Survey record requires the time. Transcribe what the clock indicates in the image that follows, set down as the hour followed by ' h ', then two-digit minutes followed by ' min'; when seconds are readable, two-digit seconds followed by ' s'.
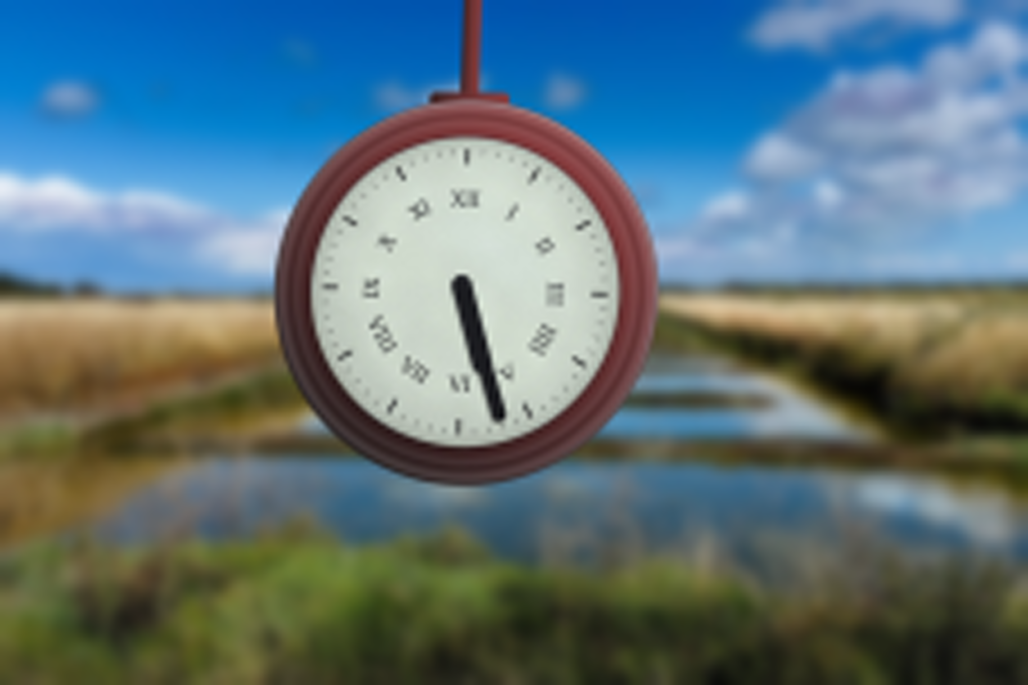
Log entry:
5 h 27 min
